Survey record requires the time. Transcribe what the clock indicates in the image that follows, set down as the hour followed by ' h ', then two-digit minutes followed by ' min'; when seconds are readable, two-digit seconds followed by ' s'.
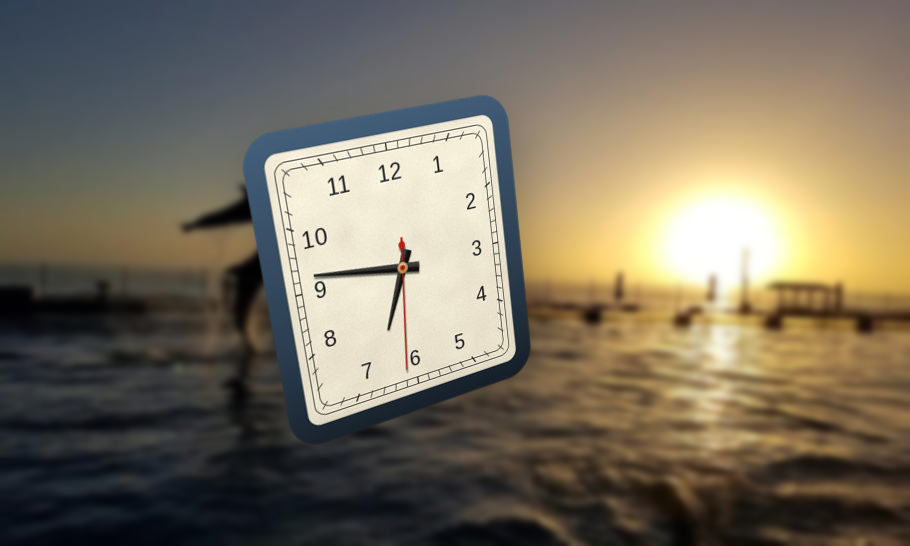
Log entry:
6 h 46 min 31 s
